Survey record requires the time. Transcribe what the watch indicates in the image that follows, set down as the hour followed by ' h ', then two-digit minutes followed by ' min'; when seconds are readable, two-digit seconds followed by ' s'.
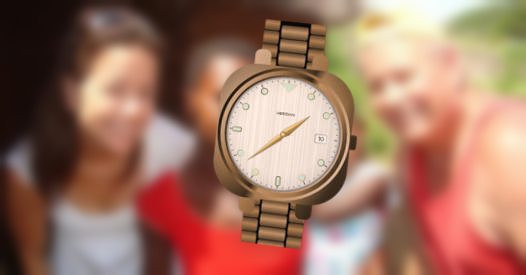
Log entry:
1 h 38 min
